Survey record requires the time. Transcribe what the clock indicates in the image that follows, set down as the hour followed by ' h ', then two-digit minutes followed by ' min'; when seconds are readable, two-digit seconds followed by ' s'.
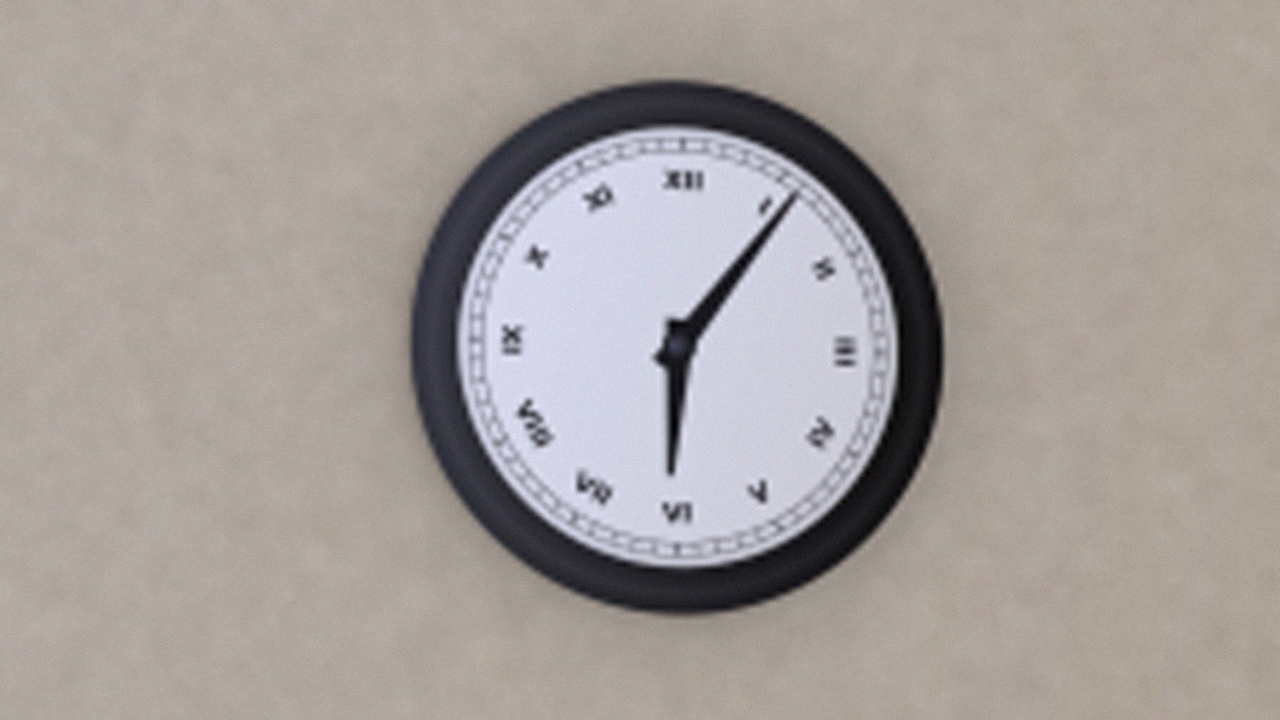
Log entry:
6 h 06 min
